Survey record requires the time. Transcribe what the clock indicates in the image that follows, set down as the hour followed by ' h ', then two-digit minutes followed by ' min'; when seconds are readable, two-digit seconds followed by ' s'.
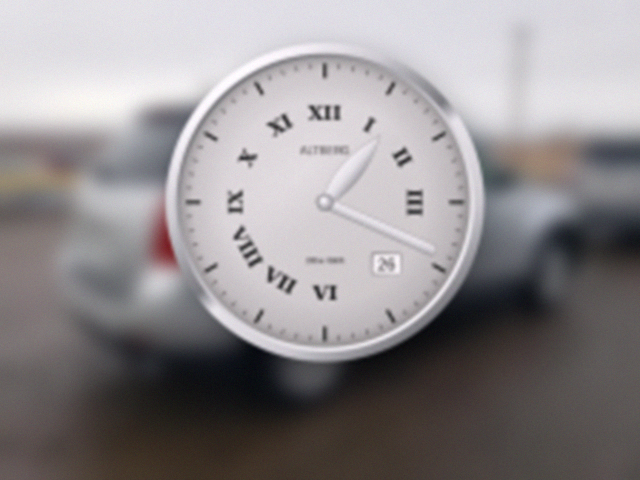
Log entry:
1 h 19 min
